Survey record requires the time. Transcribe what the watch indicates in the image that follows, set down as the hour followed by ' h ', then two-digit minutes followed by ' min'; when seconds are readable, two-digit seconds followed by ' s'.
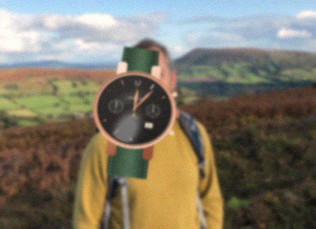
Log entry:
12 h 06 min
